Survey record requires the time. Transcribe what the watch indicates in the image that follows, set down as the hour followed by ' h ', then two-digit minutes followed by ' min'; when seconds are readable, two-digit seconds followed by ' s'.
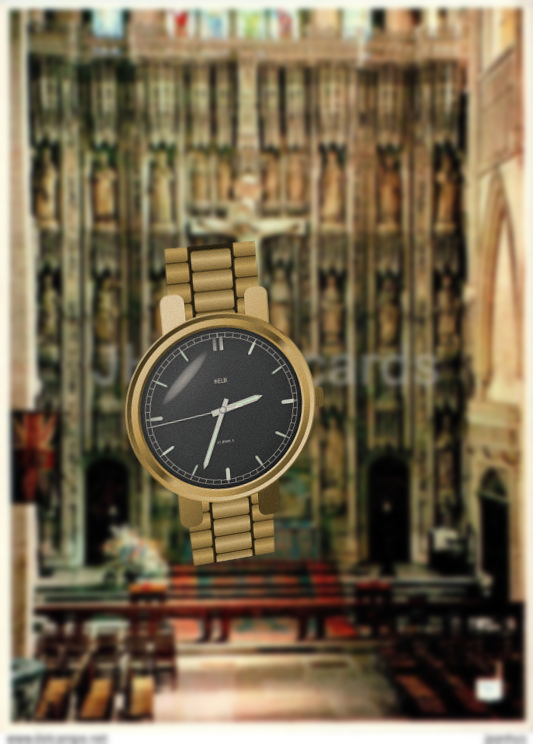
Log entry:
2 h 33 min 44 s
